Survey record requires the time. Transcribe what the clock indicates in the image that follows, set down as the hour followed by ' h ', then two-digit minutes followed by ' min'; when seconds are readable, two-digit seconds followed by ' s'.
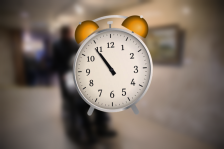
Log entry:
10 h 54 min
